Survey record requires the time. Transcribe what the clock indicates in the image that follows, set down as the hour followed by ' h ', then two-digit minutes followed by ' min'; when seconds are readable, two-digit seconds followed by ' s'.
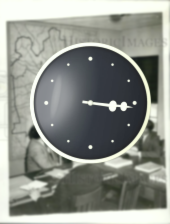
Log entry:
3 h 16 min
